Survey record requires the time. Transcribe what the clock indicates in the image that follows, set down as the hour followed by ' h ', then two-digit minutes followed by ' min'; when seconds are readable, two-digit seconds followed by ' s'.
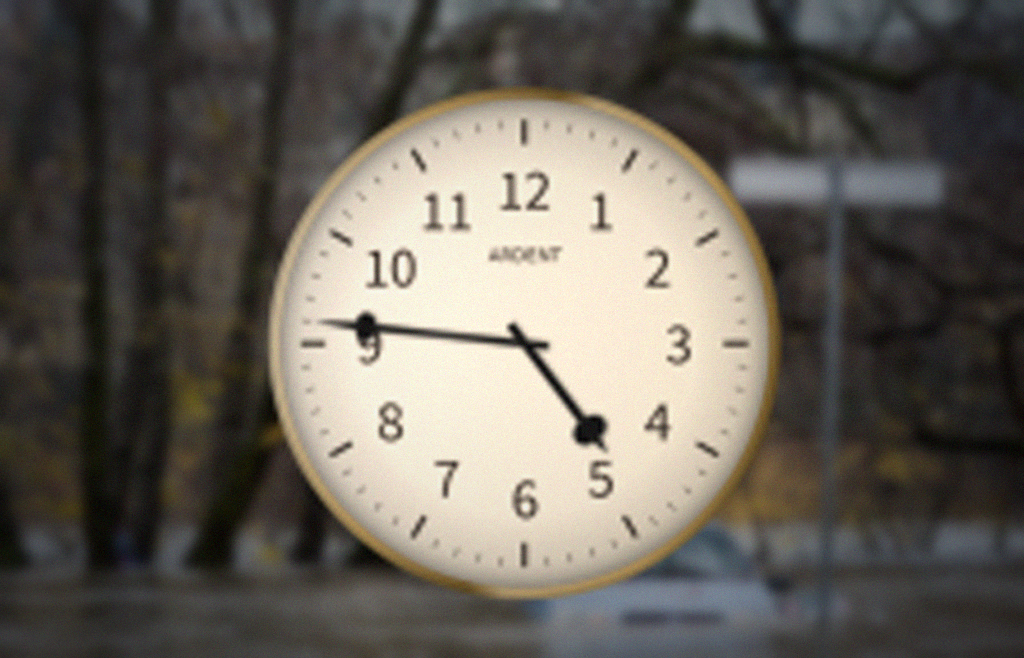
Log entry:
4 h 46 min
